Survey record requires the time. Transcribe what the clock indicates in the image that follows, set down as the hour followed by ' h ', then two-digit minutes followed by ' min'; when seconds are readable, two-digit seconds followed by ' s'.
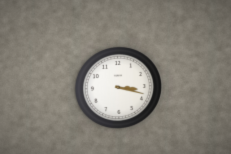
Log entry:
3 h 18 min
